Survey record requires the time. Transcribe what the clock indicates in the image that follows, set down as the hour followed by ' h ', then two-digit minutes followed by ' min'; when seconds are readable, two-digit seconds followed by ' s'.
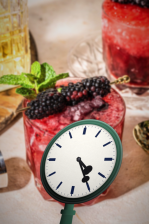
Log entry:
4 h 25 min
